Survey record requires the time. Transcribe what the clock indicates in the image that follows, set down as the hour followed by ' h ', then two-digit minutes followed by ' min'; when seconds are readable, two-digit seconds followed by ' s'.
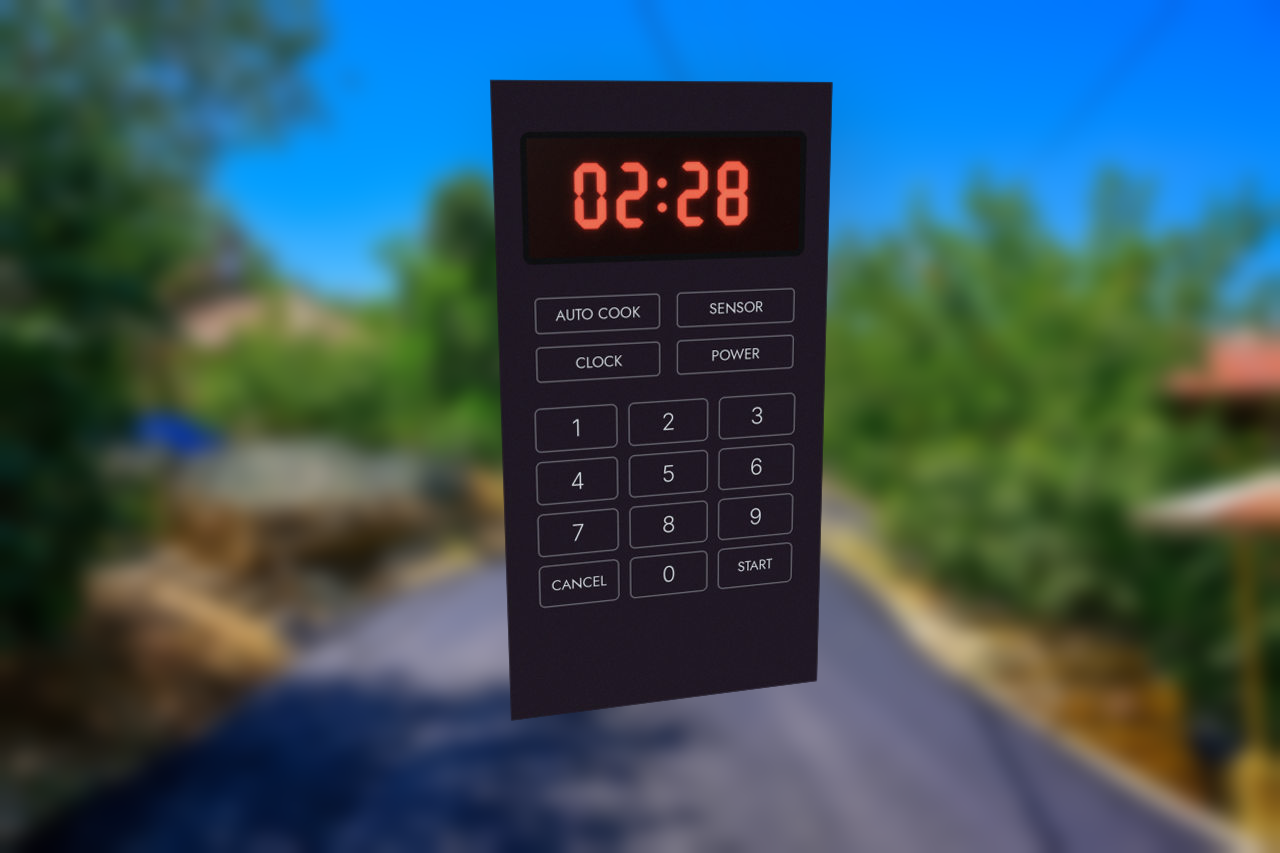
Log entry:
2 h 28 min
